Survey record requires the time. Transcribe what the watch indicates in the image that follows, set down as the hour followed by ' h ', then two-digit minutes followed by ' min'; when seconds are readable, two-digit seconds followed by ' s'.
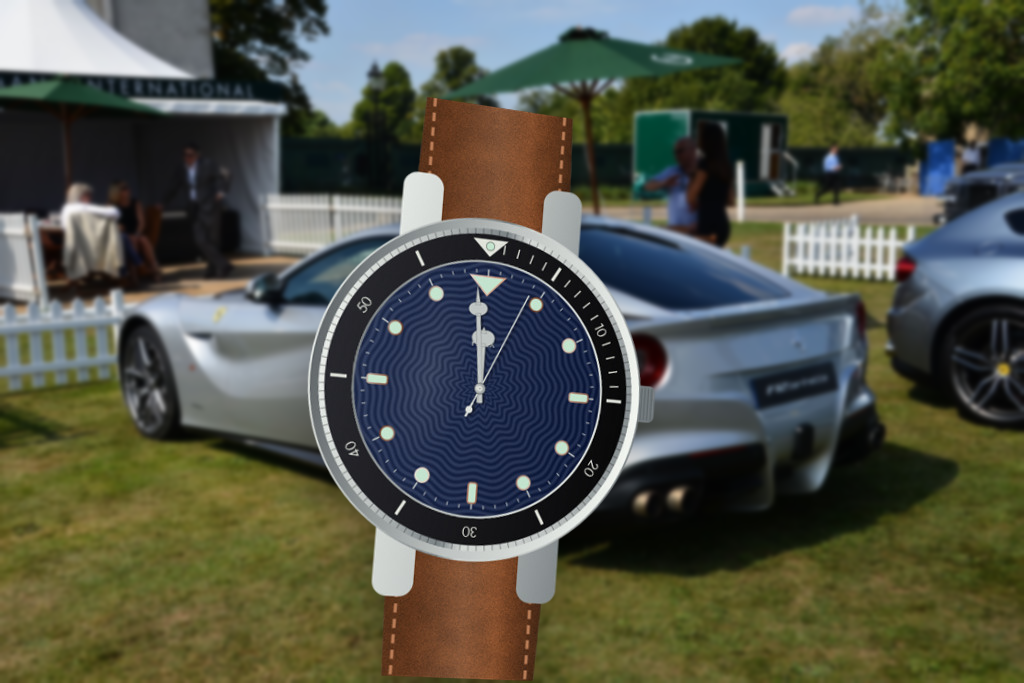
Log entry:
11 h 59 min 04 s
